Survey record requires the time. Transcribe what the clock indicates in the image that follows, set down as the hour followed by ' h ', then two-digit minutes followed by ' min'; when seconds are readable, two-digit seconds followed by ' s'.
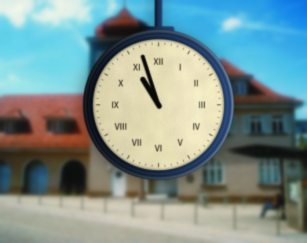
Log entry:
10 h 57 min
